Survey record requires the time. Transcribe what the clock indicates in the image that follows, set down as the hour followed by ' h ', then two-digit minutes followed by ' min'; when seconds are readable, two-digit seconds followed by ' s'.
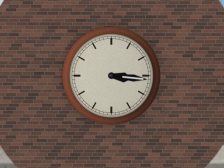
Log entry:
3 h 16 min
